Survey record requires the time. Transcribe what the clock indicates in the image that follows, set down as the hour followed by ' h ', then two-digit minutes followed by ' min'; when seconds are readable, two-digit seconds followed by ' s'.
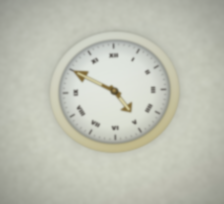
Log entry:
4 h 50 min
